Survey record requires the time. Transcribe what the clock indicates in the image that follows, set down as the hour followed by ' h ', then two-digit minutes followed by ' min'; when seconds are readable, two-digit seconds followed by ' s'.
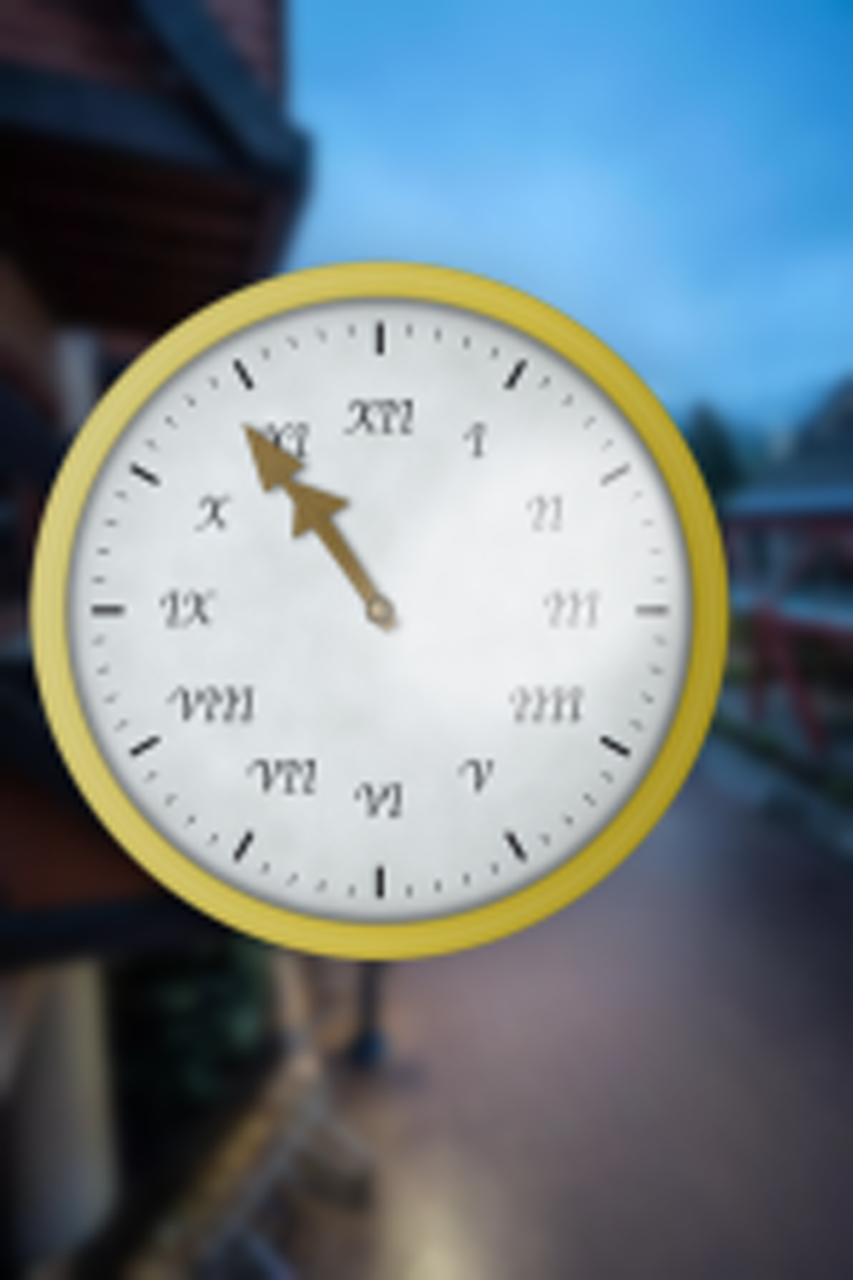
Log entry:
10 h 54 min
